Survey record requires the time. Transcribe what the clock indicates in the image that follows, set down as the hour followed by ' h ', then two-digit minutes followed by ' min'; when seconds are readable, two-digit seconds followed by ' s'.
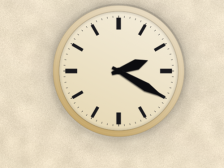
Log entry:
2 h 20 min
